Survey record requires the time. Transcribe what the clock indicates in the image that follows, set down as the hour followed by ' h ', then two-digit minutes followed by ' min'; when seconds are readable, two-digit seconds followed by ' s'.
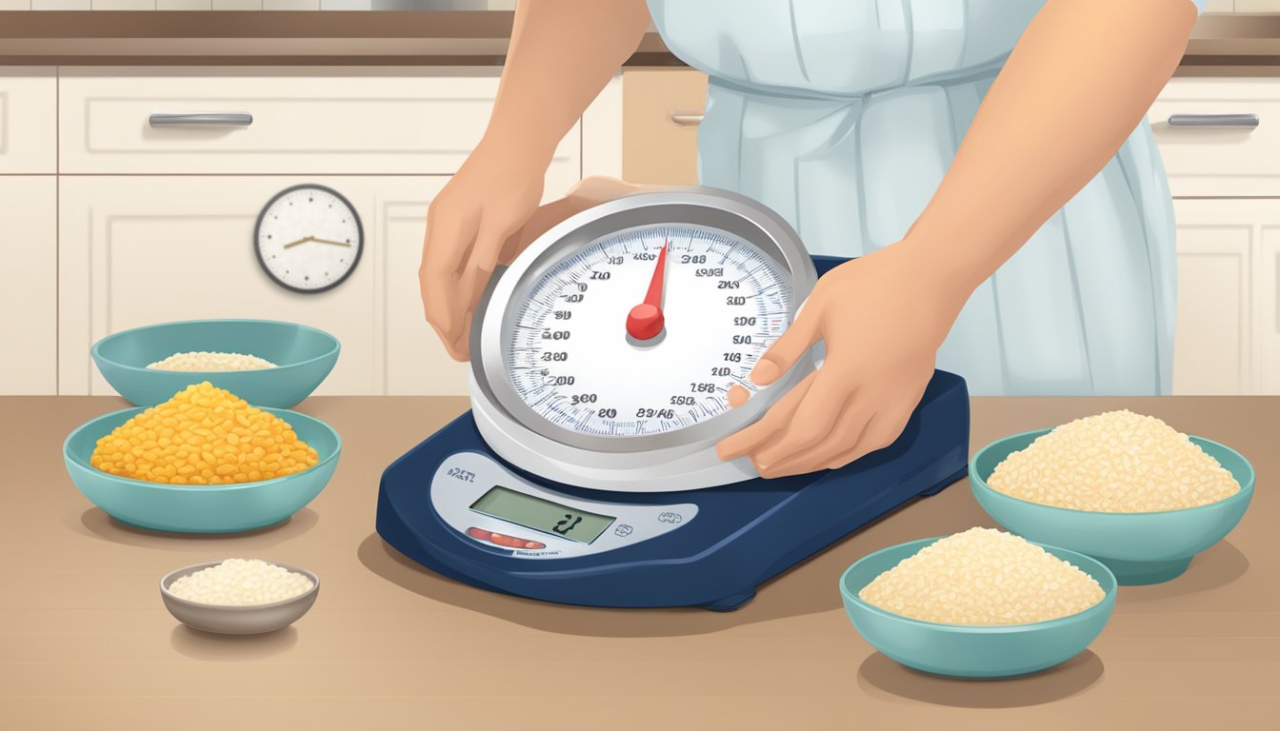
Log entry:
8 h 16 min
